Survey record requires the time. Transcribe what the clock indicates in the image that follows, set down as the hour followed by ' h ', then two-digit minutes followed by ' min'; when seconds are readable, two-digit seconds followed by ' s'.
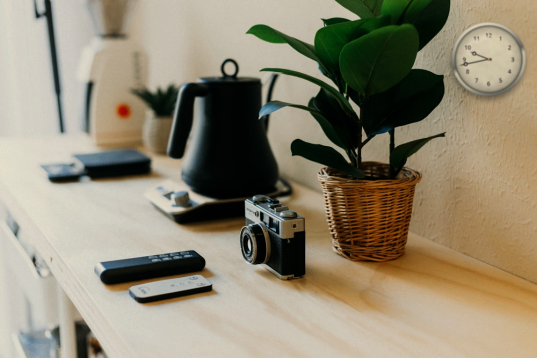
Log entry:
9 h 43 min
